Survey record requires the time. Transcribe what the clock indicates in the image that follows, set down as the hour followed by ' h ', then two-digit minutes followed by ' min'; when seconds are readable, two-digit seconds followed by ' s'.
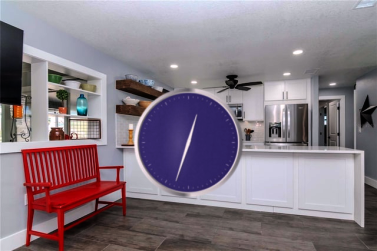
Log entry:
12 h 33 min
